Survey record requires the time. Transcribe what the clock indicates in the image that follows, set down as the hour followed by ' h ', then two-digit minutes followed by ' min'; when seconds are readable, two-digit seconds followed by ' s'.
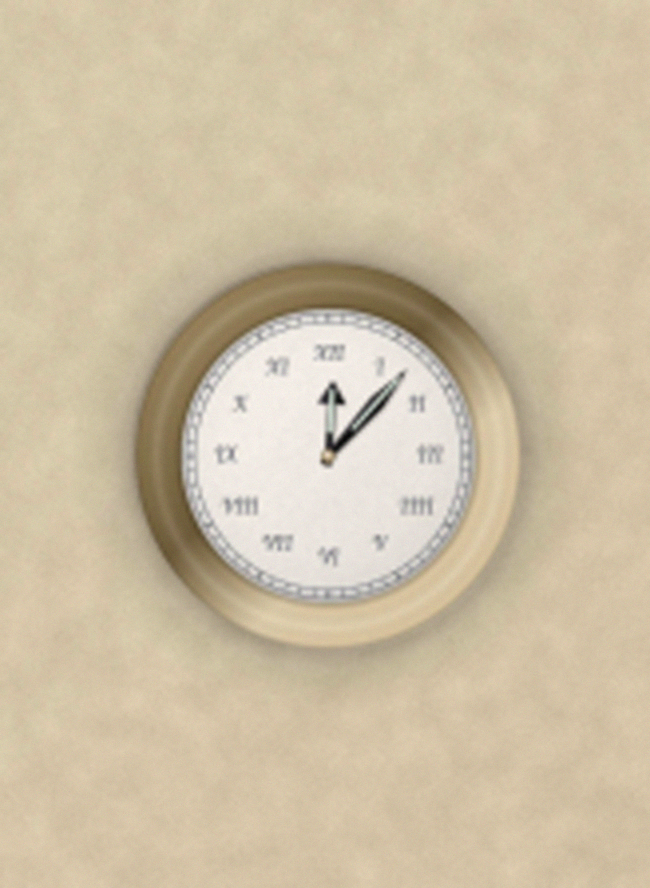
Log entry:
12 h 07 min
